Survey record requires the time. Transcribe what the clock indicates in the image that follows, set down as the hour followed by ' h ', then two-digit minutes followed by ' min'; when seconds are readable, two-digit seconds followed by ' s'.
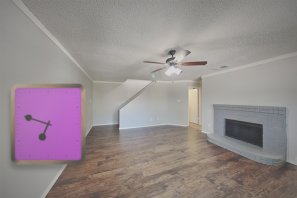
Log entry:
6 h 48 min
